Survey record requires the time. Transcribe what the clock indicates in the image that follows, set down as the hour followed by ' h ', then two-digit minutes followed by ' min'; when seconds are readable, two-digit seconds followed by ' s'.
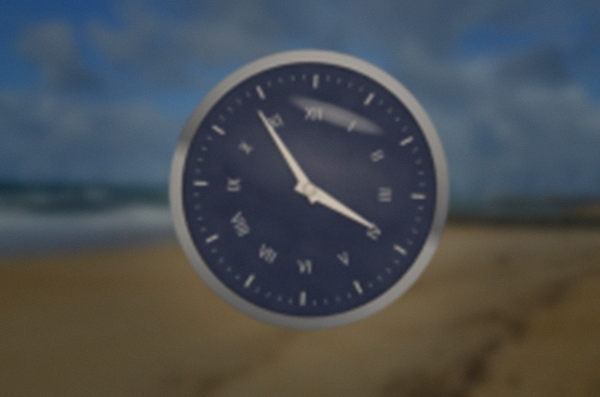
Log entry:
3 h 54 min
